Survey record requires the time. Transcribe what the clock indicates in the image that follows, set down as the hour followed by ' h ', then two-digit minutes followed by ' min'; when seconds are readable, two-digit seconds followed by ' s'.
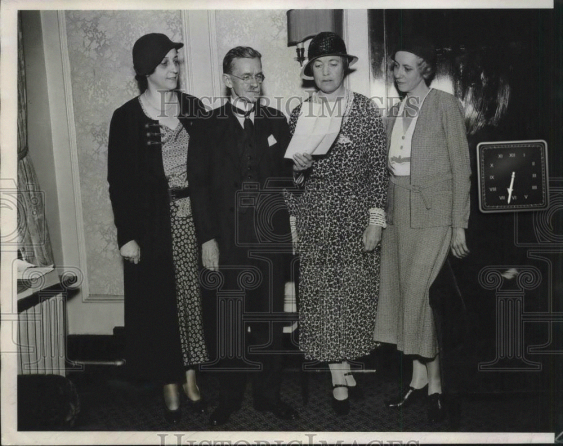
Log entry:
6 h 32 min
